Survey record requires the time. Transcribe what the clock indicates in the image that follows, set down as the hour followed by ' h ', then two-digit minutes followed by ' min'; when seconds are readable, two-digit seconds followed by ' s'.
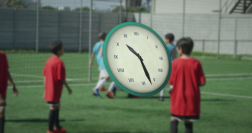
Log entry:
10 h 27 min
